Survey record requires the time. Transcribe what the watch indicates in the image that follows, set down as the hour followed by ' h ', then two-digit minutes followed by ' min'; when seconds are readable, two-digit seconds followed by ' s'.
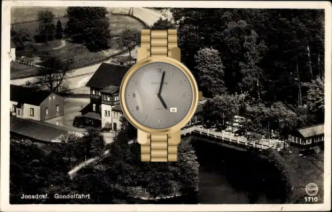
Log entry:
5 h 02 min
